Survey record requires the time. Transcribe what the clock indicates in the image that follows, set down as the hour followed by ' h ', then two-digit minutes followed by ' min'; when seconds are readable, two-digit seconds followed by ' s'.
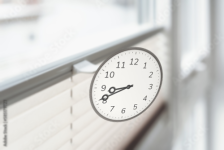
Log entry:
8 h 41 min
